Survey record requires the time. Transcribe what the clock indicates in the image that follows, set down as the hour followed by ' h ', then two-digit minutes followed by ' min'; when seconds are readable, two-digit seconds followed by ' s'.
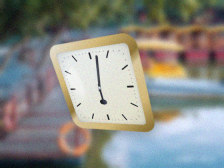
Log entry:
6 h 02 min
